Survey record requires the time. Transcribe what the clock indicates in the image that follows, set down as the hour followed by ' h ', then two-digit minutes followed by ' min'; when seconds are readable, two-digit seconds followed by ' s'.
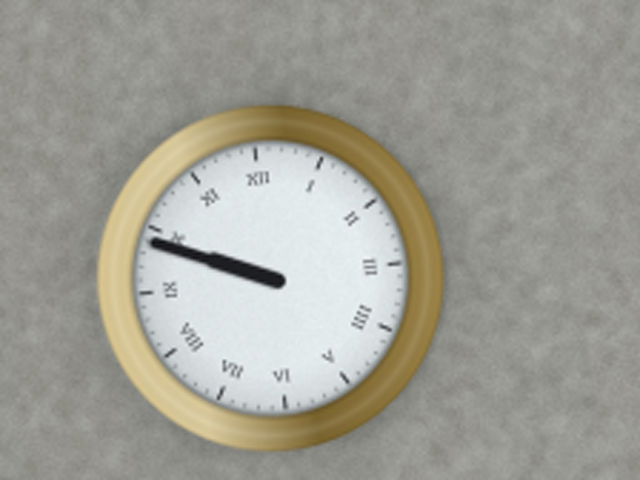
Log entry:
9 h 49 min
